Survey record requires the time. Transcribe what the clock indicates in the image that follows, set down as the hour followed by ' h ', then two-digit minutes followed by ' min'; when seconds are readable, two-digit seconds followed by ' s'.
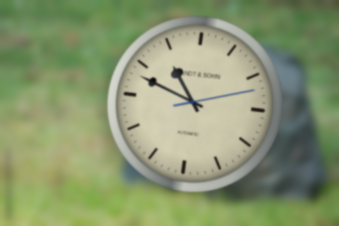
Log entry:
10 h 48 min 12 s
